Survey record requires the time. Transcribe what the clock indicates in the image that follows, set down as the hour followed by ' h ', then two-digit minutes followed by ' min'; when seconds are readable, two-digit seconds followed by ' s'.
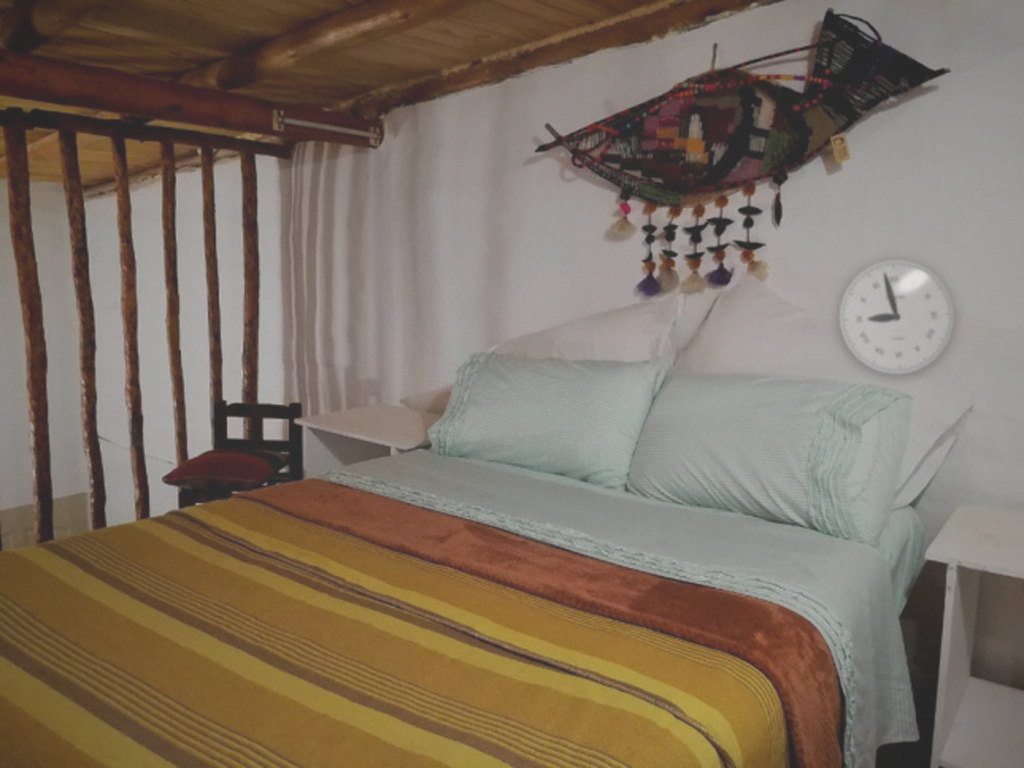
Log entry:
8 h 58 min
